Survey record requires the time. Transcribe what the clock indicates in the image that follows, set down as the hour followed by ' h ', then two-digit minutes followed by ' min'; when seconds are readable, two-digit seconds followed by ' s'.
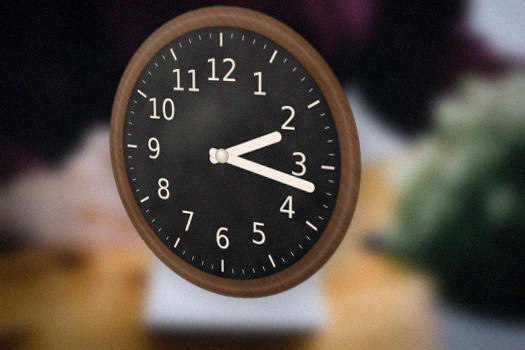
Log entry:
2 h 17 min
